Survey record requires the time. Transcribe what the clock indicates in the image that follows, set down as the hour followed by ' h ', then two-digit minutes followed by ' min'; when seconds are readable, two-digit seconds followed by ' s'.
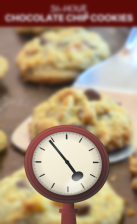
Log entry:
4 h 54 min
